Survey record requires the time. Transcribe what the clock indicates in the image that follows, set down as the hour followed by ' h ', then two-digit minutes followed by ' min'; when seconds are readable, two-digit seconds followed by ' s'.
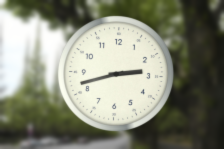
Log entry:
2 h 42 min
